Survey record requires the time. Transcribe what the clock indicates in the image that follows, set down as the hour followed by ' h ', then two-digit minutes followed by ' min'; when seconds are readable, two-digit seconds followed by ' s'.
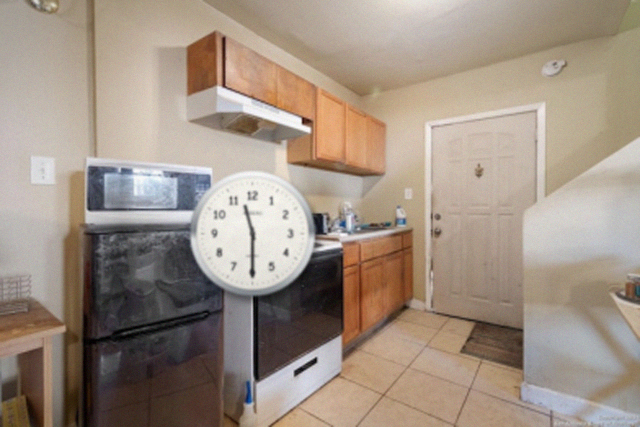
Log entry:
11 h 30 min
